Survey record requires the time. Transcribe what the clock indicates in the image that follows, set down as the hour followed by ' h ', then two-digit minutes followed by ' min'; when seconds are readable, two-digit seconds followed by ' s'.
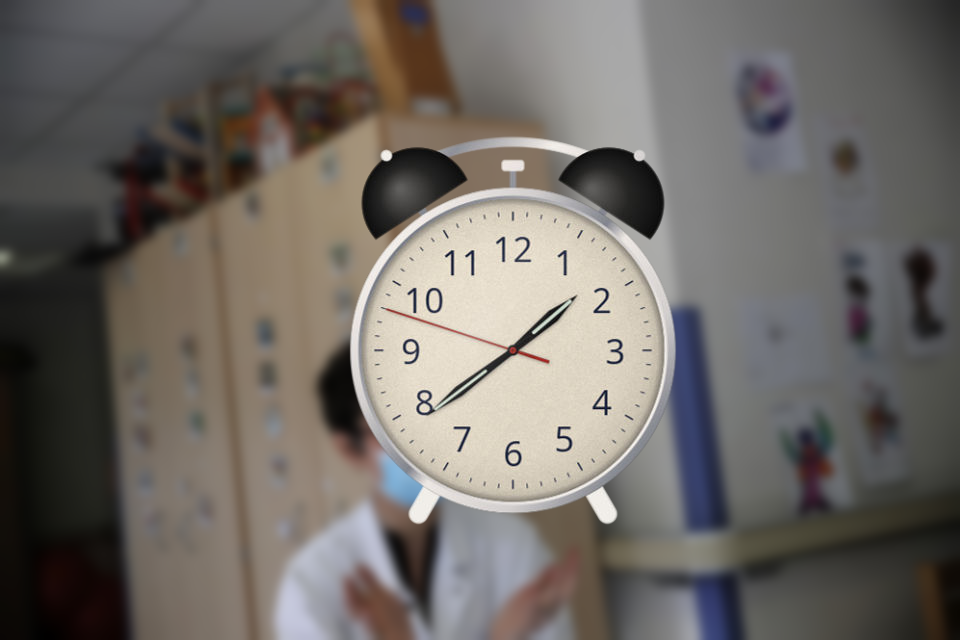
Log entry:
1 h 38 min 48 s
